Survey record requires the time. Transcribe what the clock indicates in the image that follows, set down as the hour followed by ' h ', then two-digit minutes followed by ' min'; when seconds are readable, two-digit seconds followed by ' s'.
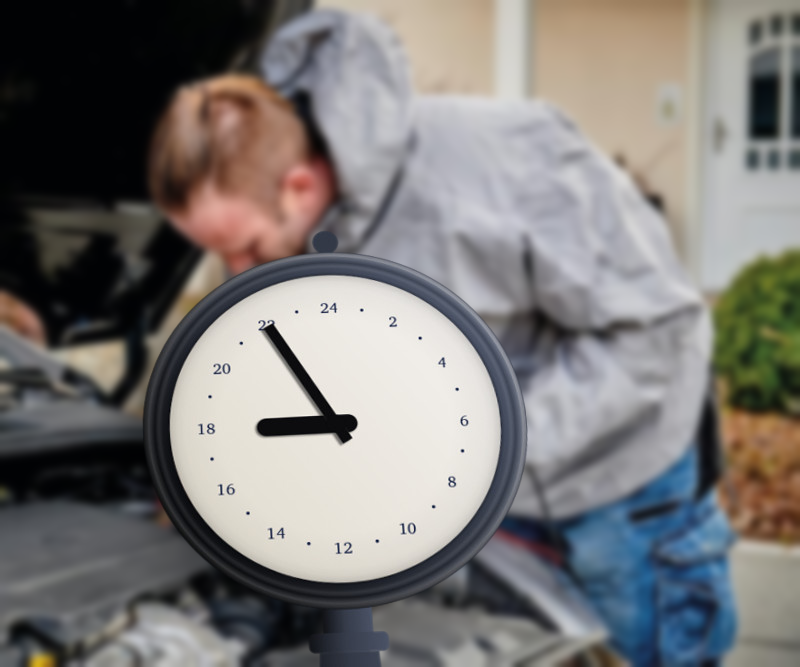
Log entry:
17 h 55 min
